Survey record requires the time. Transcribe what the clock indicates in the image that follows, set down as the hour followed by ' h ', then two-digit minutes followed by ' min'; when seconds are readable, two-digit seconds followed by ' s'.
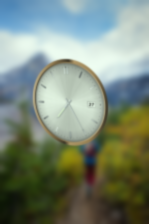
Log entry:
7 h 25 min
